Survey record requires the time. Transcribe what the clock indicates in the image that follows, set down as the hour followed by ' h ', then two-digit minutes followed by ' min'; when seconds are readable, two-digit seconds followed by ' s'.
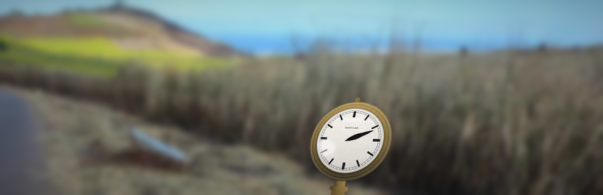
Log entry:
2 h 11 min
